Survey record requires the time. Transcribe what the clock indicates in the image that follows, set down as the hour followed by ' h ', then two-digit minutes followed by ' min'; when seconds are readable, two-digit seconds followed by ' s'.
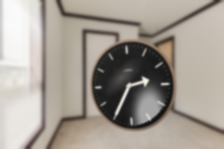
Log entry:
2 h 35 min
